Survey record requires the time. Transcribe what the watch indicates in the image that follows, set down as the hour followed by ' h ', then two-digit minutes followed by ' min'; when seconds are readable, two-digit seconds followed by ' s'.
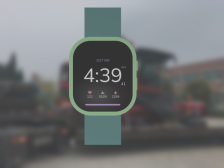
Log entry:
4 h 39 min
